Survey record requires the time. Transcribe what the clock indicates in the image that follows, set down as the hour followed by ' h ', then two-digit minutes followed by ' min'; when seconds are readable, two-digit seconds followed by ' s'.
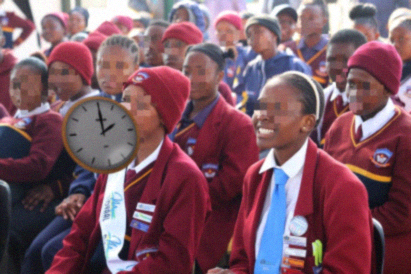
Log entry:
2 h 00 min
